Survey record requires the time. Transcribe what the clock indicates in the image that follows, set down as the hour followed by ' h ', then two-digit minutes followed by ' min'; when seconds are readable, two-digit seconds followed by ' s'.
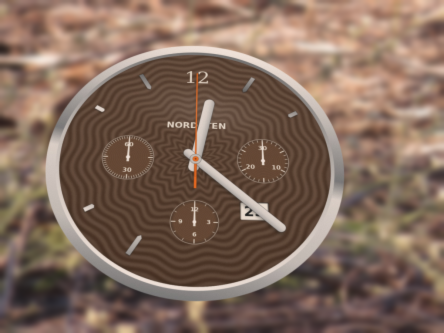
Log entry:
12 h 22 min
